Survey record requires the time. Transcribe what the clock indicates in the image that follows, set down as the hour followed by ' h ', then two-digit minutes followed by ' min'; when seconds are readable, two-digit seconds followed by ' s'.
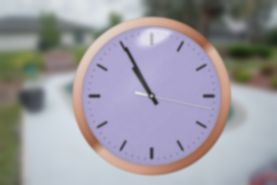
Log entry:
10 h 55 min 17 s
